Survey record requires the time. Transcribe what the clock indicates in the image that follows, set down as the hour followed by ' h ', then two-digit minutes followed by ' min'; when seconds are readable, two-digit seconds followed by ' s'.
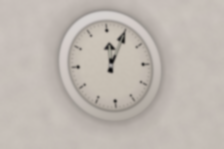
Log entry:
12 h 05 min
